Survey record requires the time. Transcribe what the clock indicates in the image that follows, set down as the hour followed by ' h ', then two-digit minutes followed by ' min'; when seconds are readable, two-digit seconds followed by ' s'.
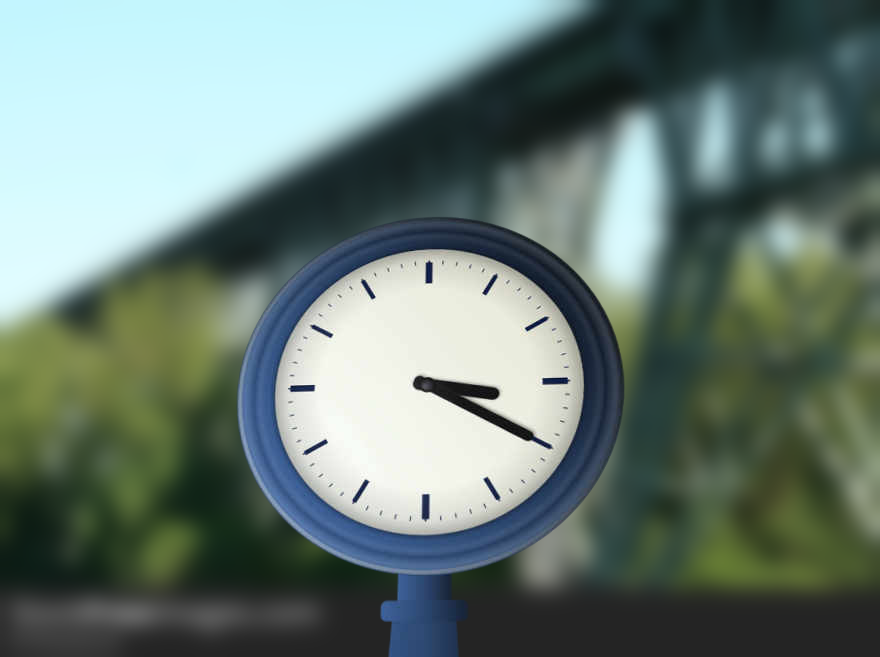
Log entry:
3 h 20 min
